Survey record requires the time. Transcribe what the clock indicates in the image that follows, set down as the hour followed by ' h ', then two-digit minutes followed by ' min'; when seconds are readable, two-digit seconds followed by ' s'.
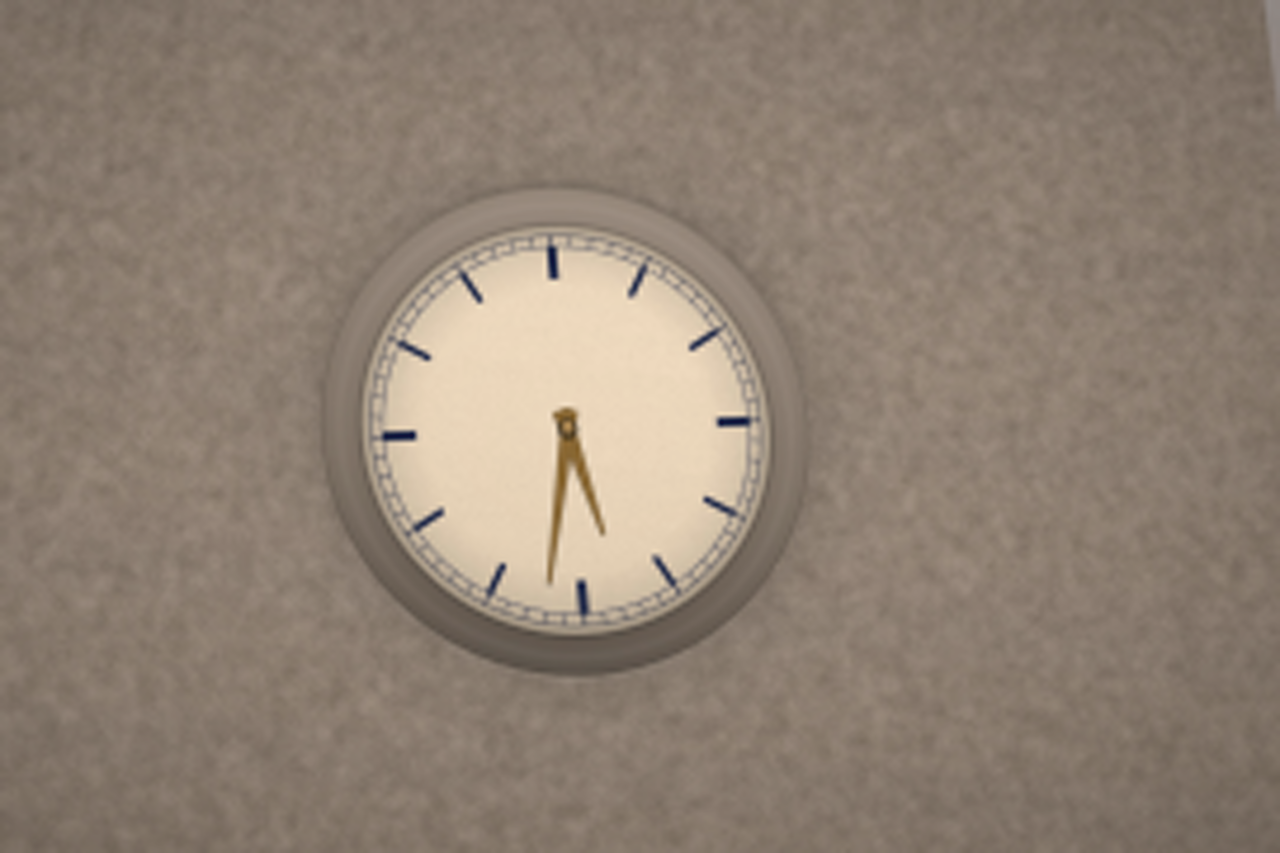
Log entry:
5 h 32 min
